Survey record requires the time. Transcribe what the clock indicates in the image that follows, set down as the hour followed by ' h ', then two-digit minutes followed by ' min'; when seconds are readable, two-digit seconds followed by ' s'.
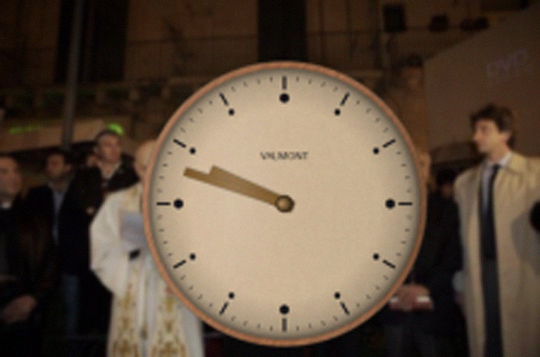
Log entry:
9 h 48 min
